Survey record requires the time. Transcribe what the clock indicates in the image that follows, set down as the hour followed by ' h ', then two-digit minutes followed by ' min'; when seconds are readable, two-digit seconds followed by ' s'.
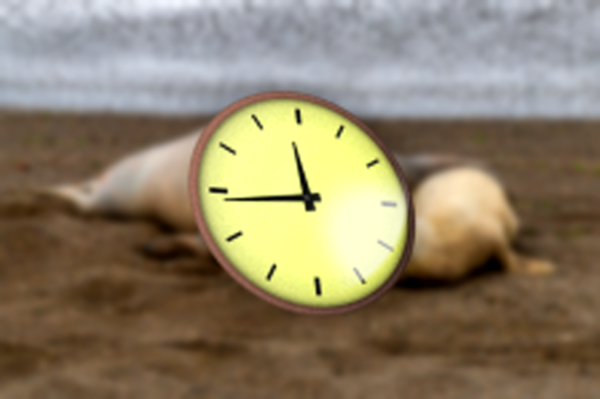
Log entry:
11 h 44 min
